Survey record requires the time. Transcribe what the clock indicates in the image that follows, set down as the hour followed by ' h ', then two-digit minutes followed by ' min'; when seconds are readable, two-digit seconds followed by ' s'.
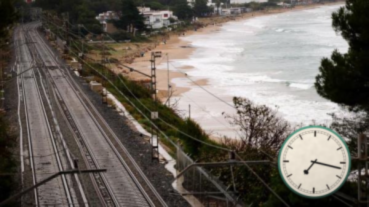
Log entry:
7 h 17 min
